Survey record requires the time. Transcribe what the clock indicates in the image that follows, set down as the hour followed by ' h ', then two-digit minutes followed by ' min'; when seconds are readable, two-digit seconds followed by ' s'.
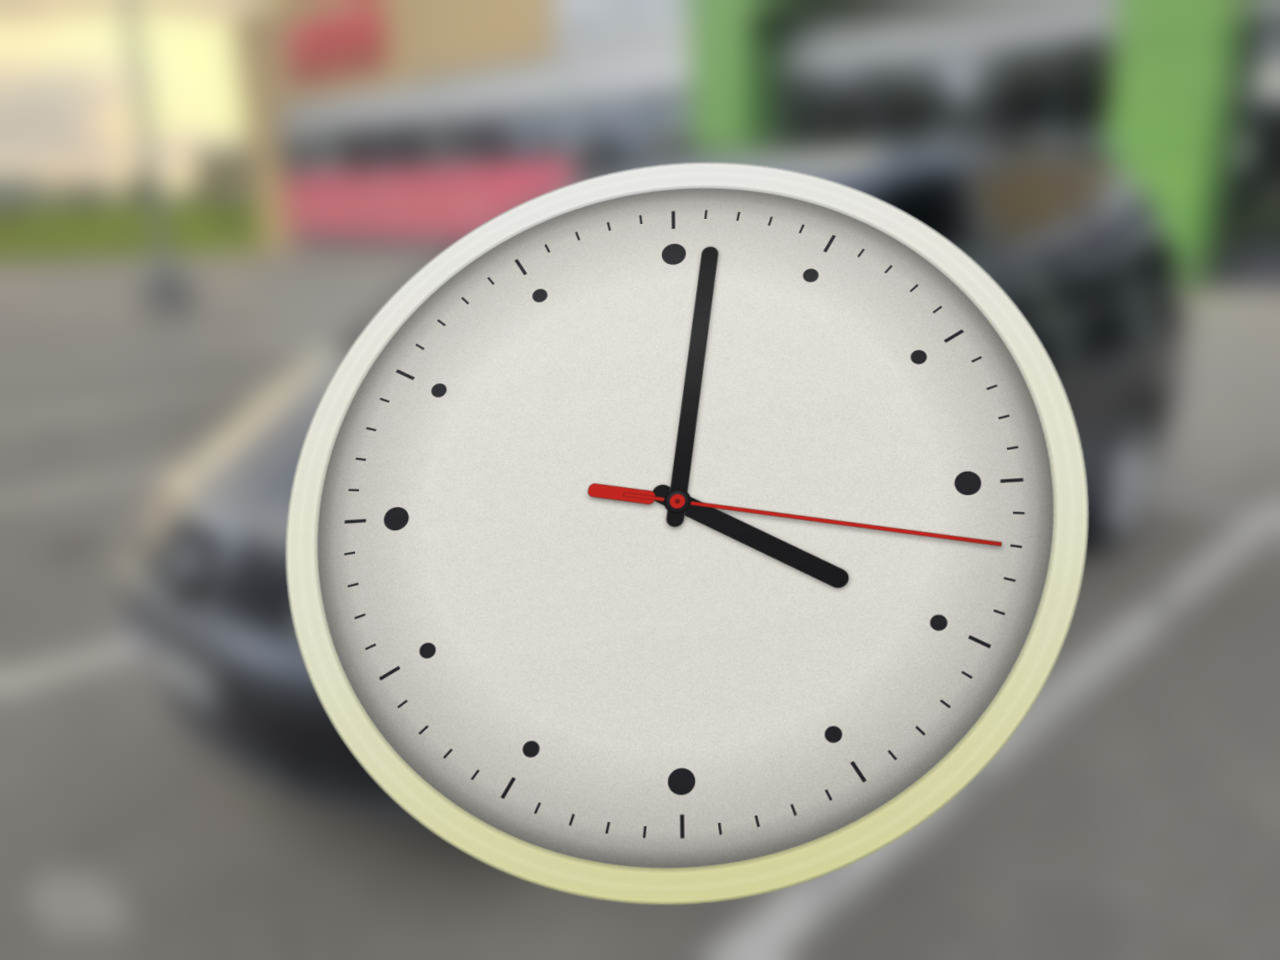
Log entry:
4 h 01 min 17 s
